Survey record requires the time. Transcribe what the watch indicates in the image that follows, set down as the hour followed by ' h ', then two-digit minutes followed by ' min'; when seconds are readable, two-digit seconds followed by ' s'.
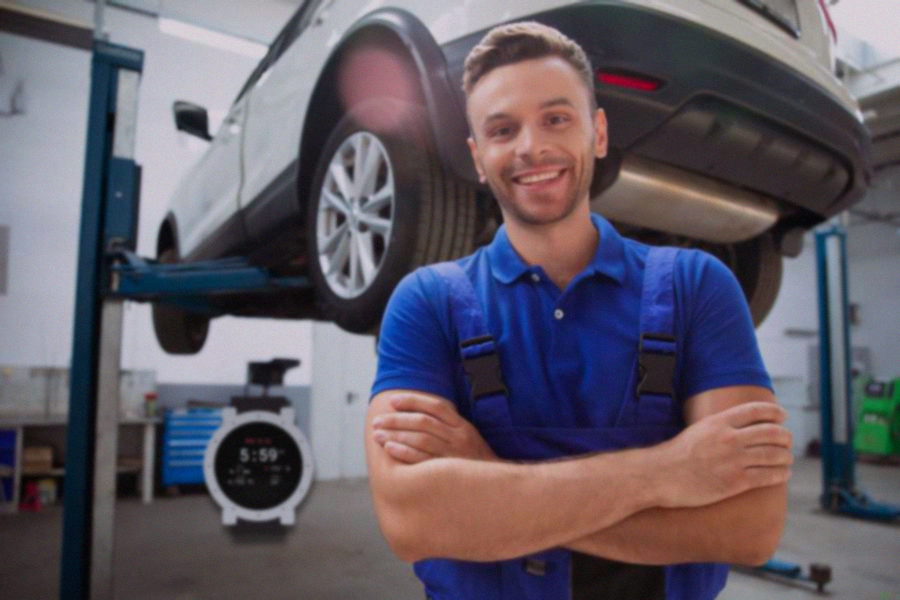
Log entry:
5 h 59 min
